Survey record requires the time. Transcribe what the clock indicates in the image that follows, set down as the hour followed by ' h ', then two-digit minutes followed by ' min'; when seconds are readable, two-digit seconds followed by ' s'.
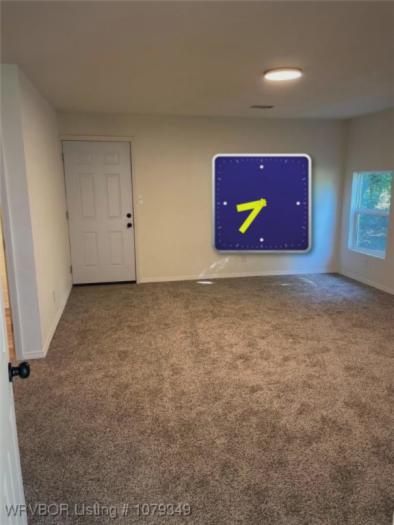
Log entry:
8 h 36 min
